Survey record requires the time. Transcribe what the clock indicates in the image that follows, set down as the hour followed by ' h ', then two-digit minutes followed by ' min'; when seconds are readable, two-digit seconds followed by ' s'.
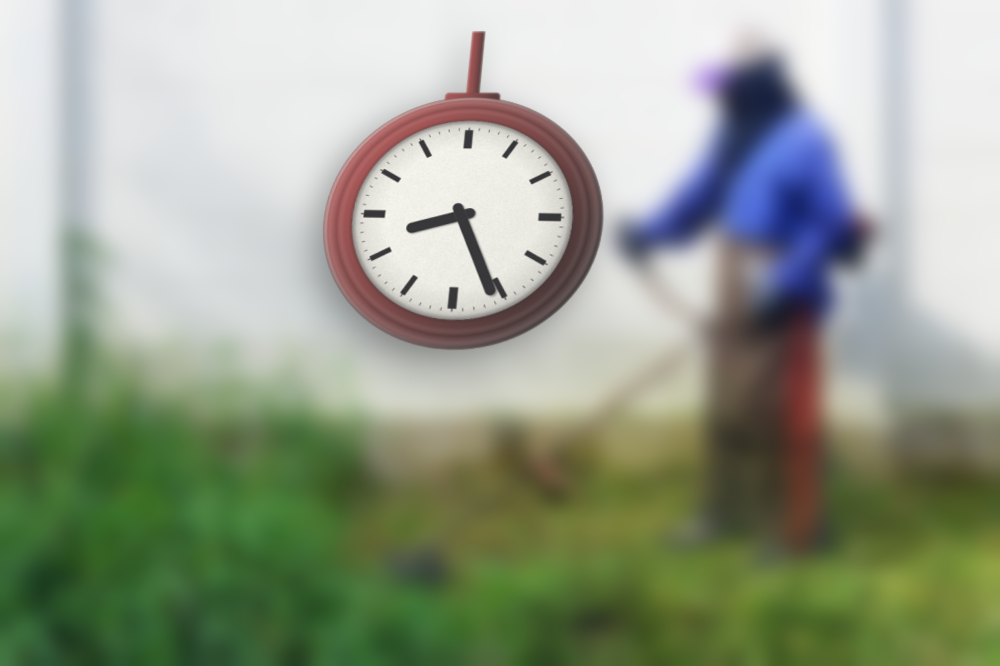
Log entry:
8 h 26 min
